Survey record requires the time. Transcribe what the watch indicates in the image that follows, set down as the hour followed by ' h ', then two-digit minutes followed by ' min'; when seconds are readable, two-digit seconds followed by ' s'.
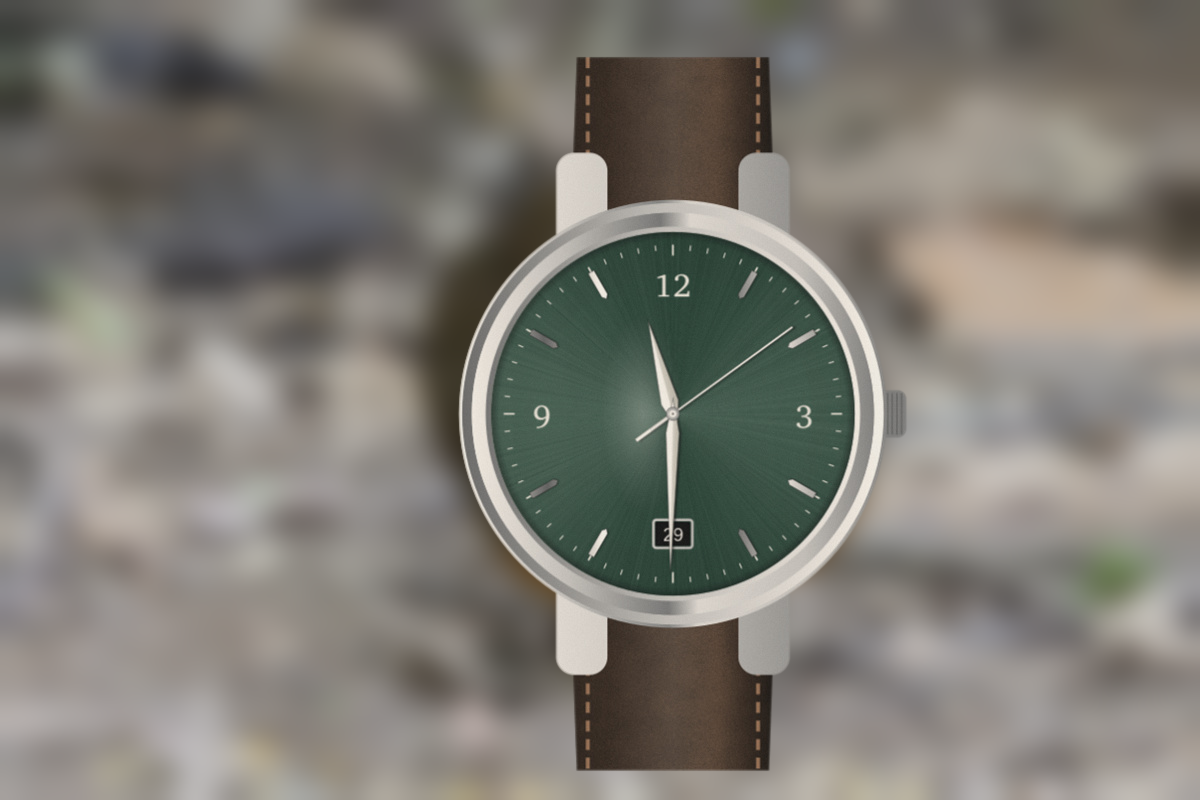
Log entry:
11 h 30 min 09 s
